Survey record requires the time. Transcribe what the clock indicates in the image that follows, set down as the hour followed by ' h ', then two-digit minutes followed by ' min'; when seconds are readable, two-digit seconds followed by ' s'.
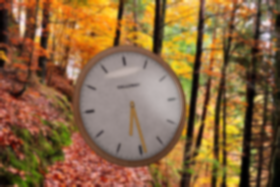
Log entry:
6 h 29 min
